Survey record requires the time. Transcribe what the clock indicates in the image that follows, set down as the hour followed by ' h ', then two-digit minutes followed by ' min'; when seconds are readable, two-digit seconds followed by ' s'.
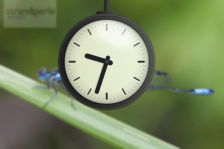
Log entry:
9 h 33 min
